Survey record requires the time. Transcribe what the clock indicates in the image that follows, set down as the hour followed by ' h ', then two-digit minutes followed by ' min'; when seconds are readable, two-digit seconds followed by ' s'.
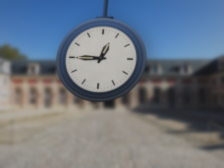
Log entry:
12 h 45 min
